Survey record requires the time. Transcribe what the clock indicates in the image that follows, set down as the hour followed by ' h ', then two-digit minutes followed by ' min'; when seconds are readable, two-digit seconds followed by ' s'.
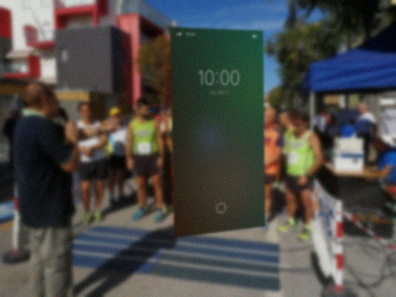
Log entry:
10 h 00 min
